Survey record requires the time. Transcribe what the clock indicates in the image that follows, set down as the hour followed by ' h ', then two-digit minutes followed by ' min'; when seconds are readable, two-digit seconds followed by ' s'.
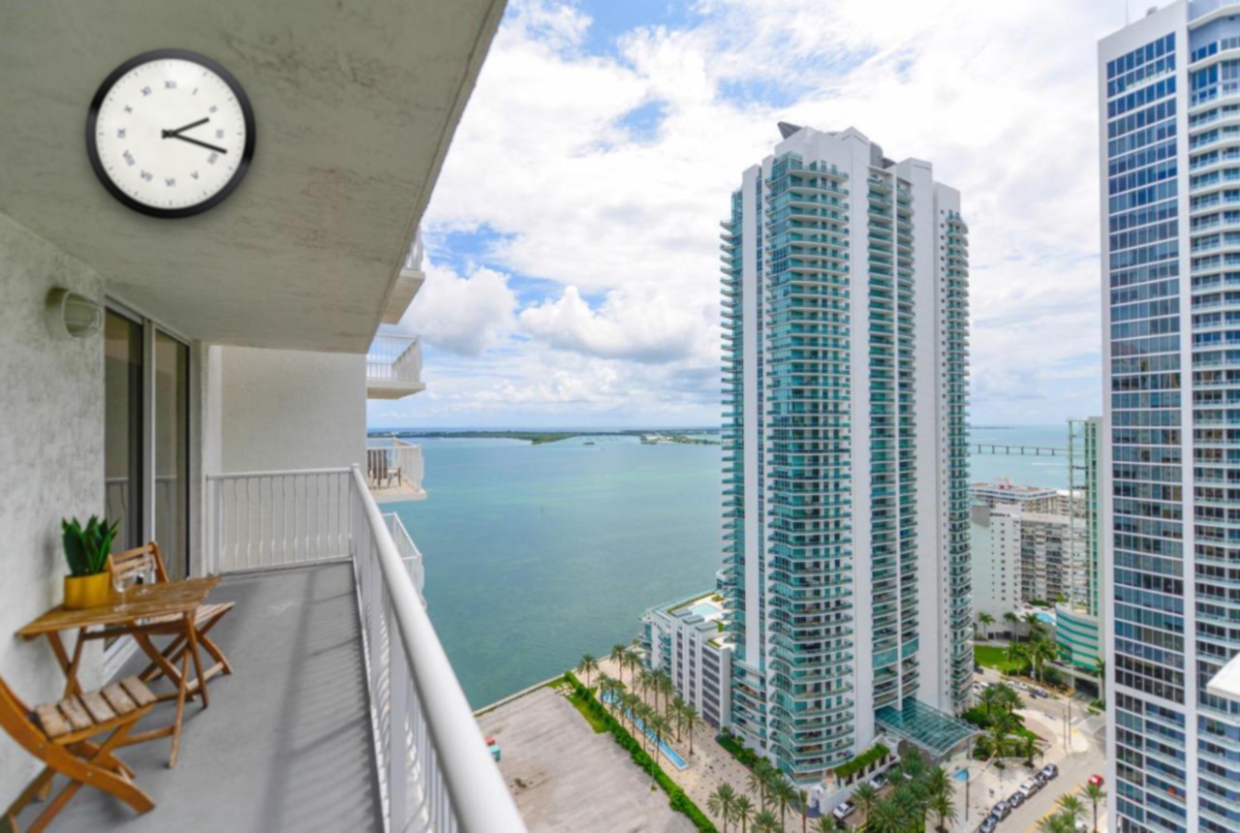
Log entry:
2 h 18 min
